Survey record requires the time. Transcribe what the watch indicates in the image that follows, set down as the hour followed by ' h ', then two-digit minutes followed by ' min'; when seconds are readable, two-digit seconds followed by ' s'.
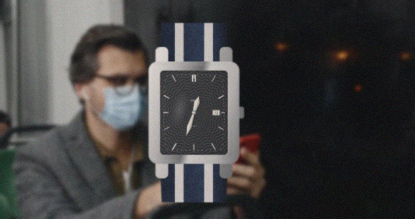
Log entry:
12 h 33 min
